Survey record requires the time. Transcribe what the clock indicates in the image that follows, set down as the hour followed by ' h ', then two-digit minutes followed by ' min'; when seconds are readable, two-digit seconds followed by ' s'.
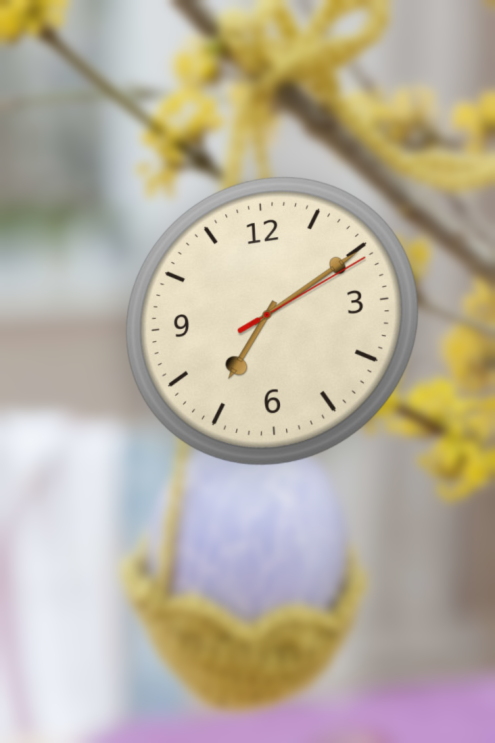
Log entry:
7 h 10 min 11 s
